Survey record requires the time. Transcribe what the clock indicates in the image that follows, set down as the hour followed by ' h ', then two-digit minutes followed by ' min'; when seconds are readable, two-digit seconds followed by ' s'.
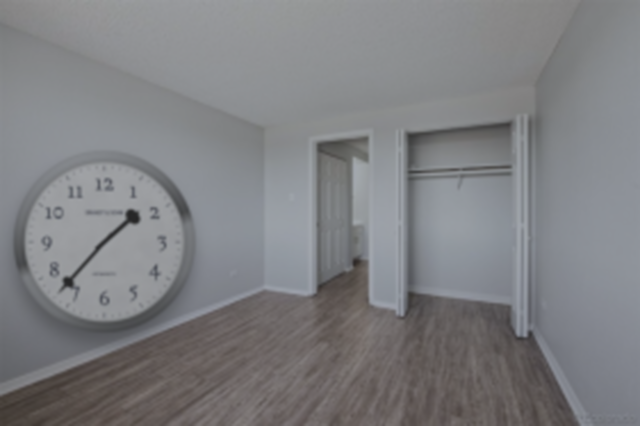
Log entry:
1 h 37 min
